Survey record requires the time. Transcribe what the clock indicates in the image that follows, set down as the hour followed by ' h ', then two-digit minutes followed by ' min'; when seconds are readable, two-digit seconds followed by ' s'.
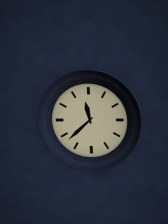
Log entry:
11 h 38 min
